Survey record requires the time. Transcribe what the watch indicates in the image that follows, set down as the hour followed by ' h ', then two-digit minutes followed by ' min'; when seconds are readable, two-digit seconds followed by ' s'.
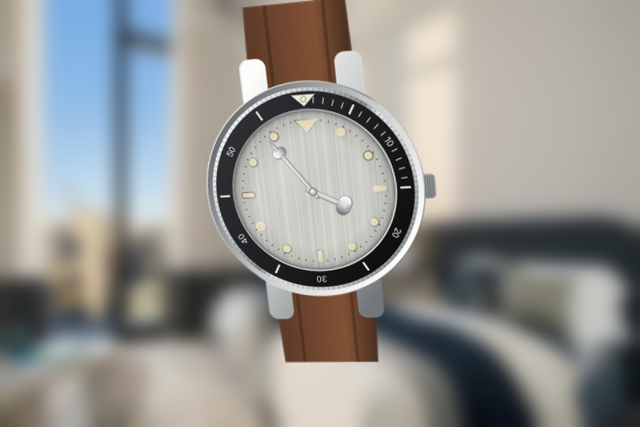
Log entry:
3 h 54 min
